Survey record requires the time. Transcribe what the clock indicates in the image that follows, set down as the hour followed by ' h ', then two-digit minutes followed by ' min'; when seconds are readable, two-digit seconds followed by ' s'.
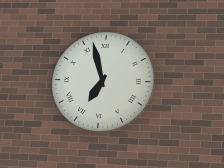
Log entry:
6 h 57 min
